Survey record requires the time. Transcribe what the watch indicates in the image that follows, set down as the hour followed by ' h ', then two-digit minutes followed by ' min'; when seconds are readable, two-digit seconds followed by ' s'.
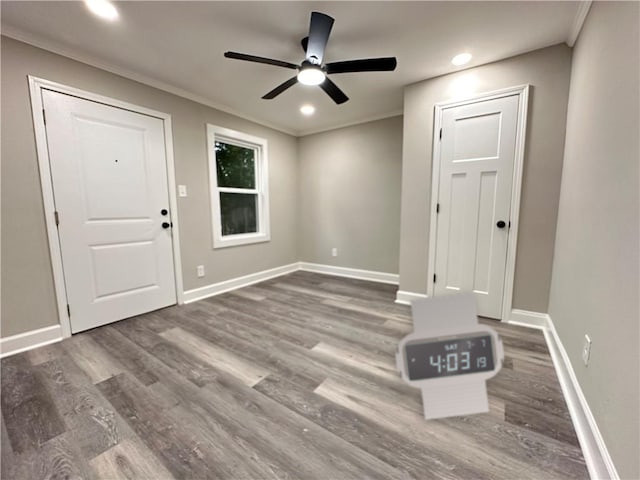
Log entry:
4 h 03 min
